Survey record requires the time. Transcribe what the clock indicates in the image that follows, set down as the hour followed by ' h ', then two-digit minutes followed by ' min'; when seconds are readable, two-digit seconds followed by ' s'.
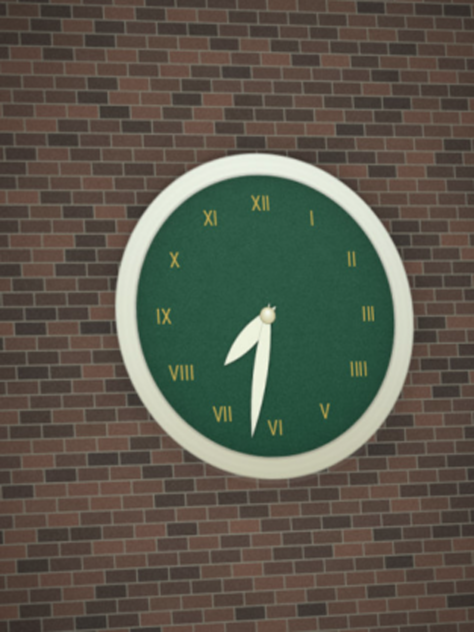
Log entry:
7 h 32 min
